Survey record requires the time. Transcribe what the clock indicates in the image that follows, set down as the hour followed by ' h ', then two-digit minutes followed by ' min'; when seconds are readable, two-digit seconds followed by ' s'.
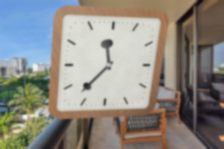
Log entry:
11 h 37 min
